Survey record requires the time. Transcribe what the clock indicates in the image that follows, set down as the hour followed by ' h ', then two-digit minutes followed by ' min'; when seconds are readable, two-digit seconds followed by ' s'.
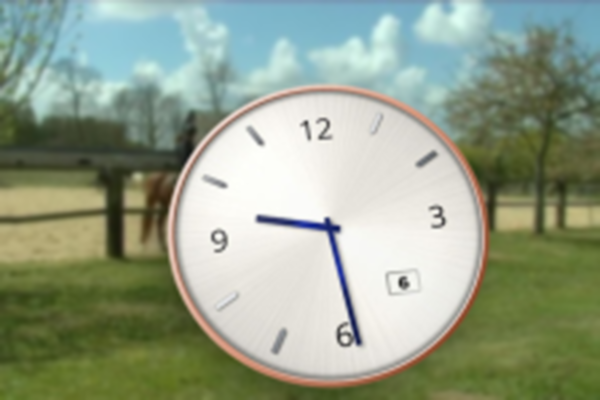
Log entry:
9 h 29 min
